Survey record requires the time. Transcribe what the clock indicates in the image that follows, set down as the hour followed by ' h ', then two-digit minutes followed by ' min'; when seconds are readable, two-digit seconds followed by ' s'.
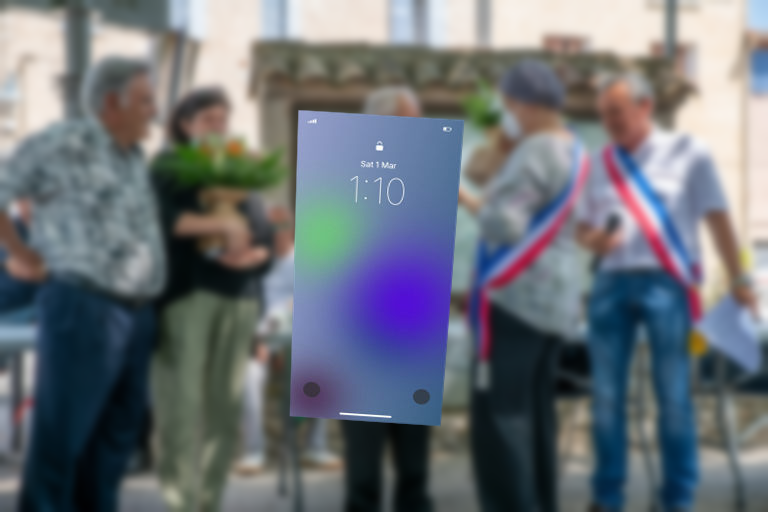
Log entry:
1 h 10 min
